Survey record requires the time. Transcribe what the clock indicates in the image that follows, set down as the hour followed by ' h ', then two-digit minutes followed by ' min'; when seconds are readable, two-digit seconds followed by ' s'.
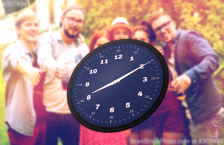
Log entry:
8 h 10 min
